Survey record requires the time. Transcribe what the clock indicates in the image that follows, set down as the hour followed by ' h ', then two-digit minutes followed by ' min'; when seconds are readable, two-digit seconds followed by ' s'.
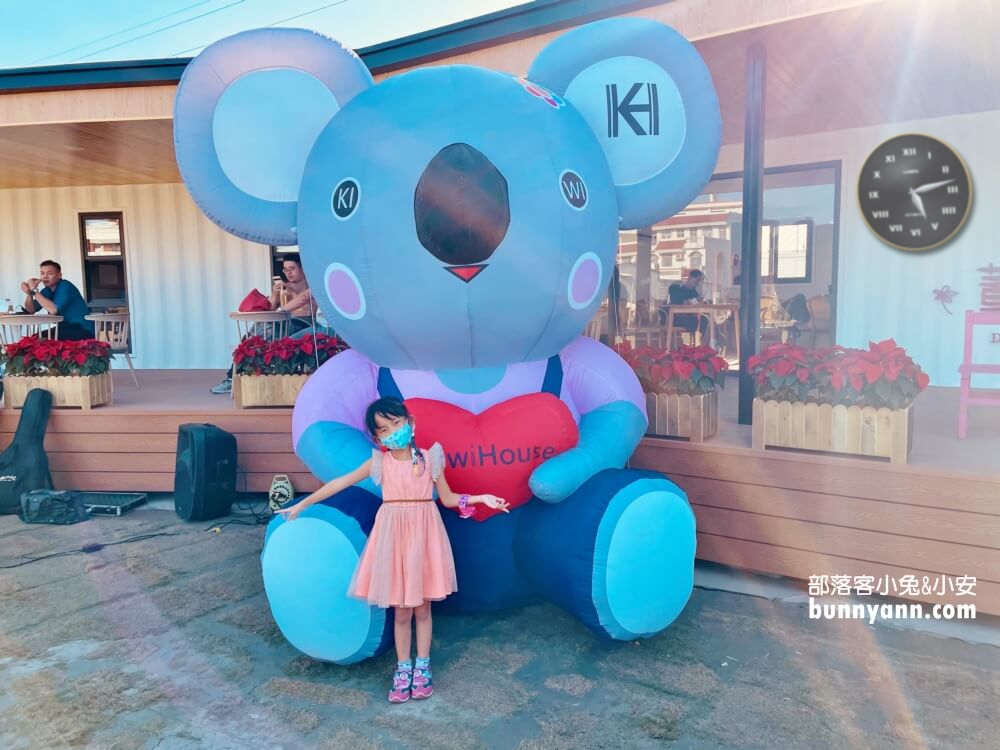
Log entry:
5 h 13 min
